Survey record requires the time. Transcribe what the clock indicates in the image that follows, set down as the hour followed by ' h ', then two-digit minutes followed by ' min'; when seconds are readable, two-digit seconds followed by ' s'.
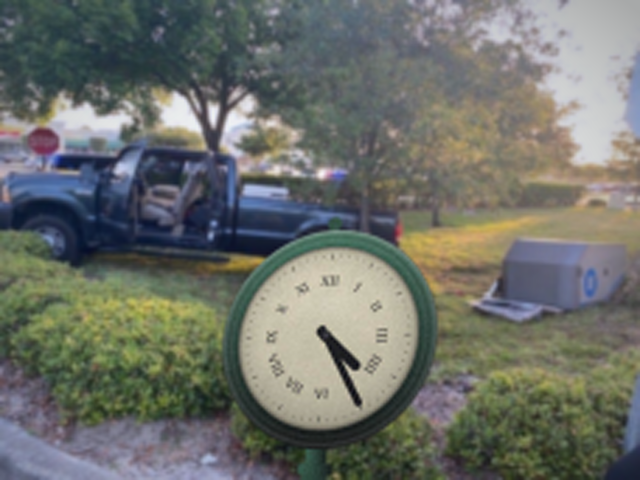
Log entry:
4 h 25 min
